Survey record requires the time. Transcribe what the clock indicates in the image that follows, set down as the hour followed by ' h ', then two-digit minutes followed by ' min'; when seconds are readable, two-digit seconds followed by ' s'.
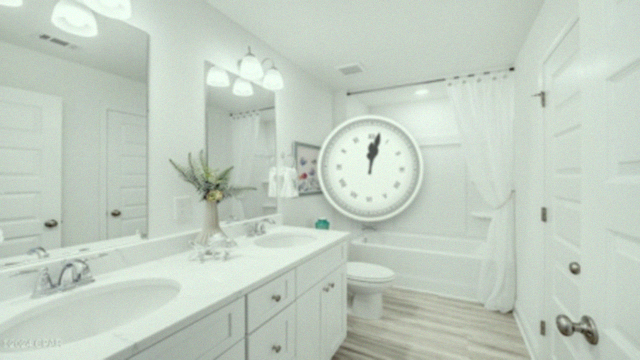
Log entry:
12 h 02 min
